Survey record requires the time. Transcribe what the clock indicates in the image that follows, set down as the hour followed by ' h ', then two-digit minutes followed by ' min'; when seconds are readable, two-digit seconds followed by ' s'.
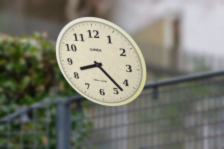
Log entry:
8 h 23 min
